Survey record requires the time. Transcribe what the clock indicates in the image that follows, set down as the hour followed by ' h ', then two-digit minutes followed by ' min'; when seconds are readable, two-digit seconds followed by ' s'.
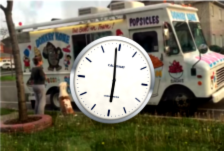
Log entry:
5 h 59 min
